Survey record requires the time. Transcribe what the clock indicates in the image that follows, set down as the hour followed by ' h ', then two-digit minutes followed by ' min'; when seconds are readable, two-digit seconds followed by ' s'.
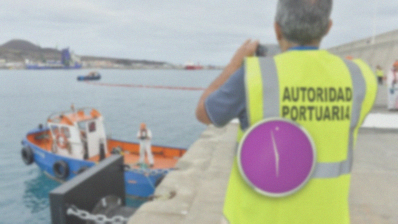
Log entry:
5 h 58 min
